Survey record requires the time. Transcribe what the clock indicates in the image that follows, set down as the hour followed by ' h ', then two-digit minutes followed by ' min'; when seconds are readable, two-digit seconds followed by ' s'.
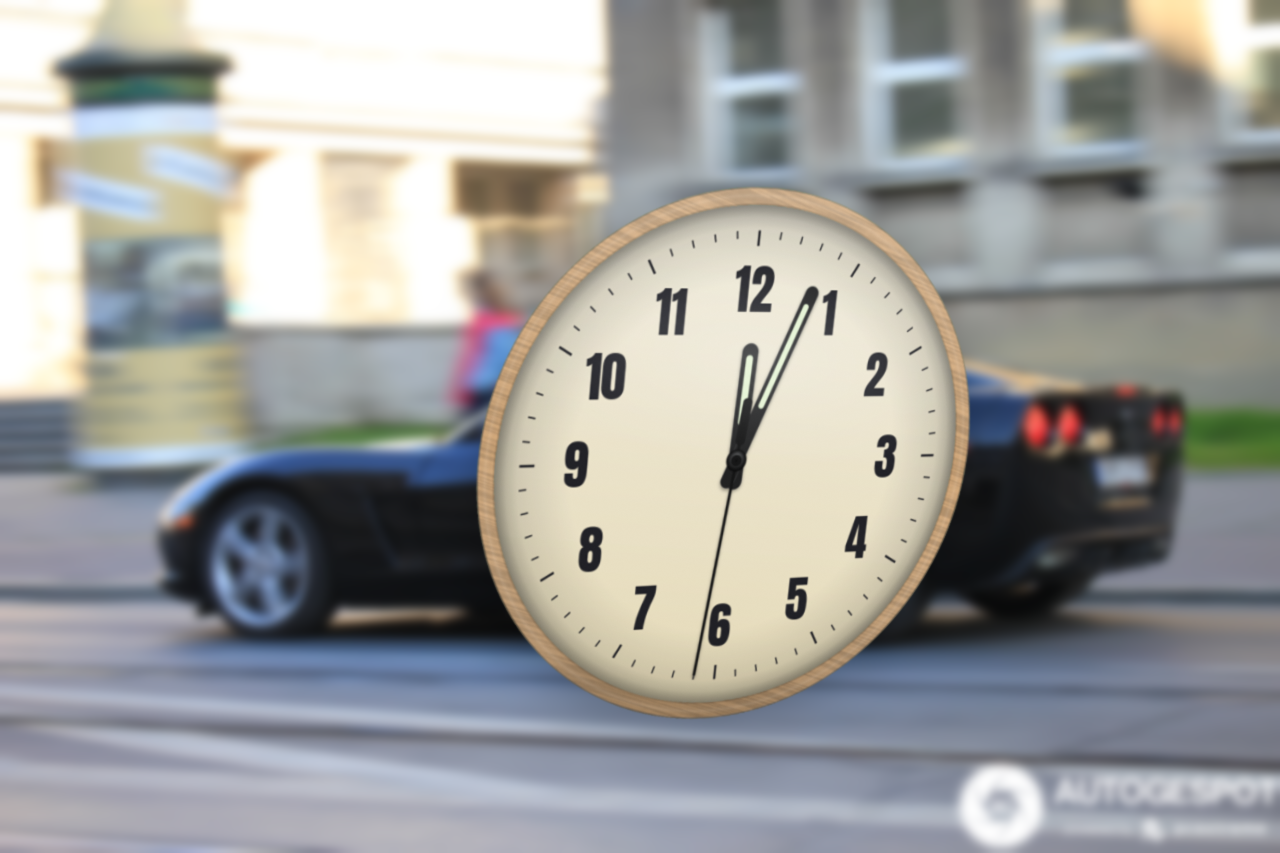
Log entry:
12 h 03 min 31 s
